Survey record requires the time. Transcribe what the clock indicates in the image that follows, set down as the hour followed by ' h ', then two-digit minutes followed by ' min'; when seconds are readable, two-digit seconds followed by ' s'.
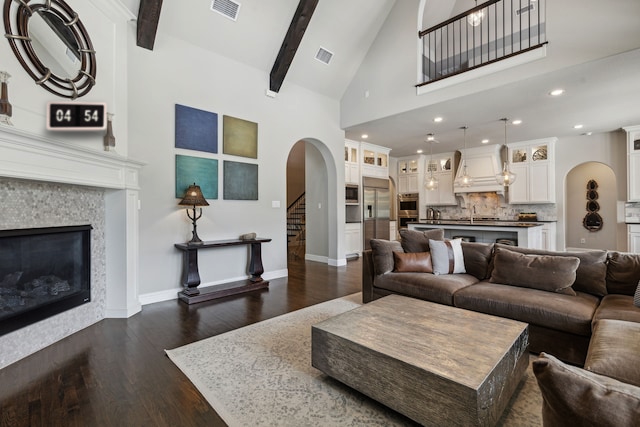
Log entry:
4 h 54 min
